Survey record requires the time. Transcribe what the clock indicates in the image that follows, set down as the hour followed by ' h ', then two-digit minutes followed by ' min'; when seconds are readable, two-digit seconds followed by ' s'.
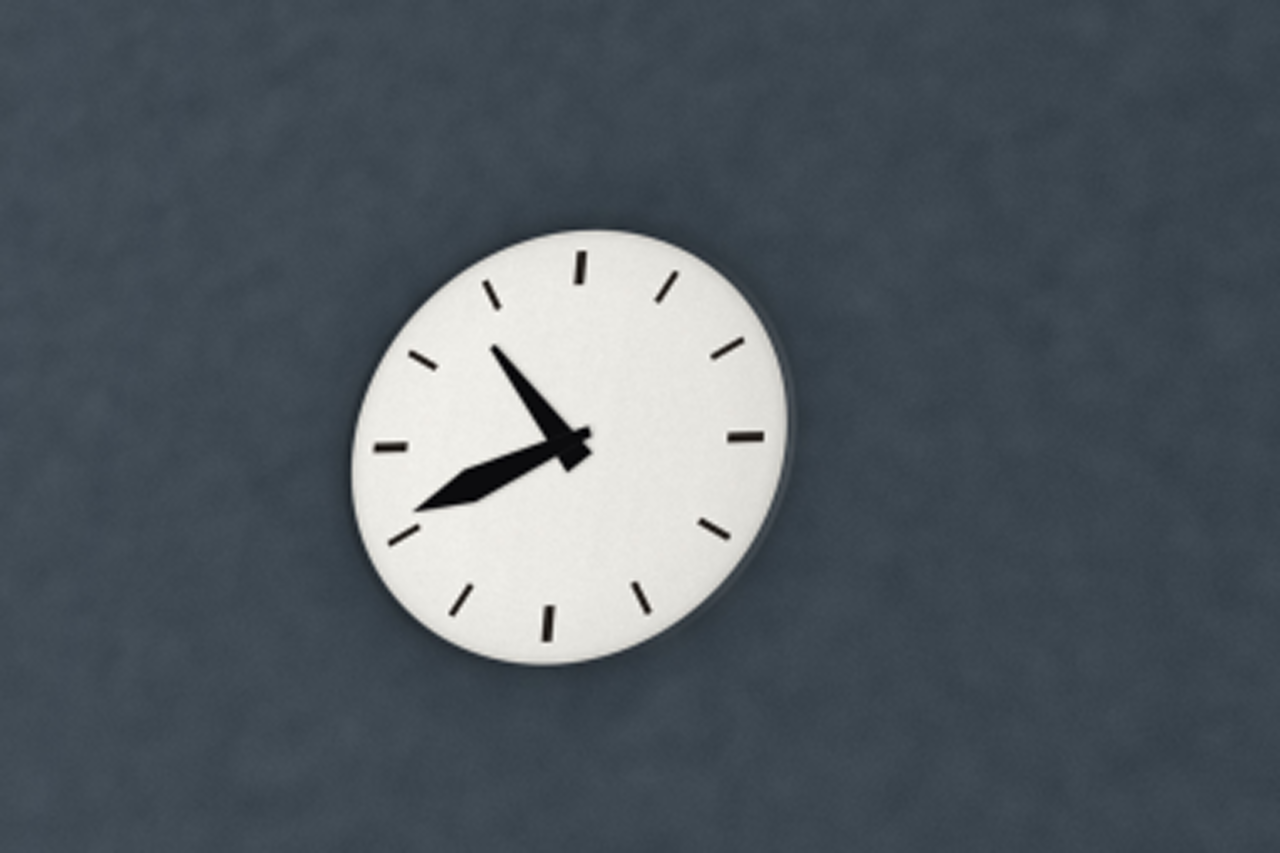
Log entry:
10 h 41 min
